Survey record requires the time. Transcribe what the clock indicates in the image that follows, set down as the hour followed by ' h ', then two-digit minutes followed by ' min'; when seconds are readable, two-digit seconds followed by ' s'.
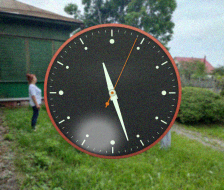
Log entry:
11 h 27 min 04 s
